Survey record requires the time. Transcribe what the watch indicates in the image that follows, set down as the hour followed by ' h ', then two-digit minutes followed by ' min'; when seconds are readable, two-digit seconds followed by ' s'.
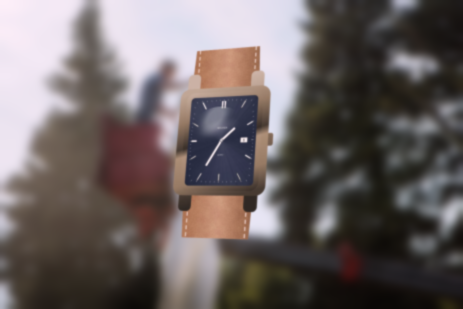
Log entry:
1 h 35 min
